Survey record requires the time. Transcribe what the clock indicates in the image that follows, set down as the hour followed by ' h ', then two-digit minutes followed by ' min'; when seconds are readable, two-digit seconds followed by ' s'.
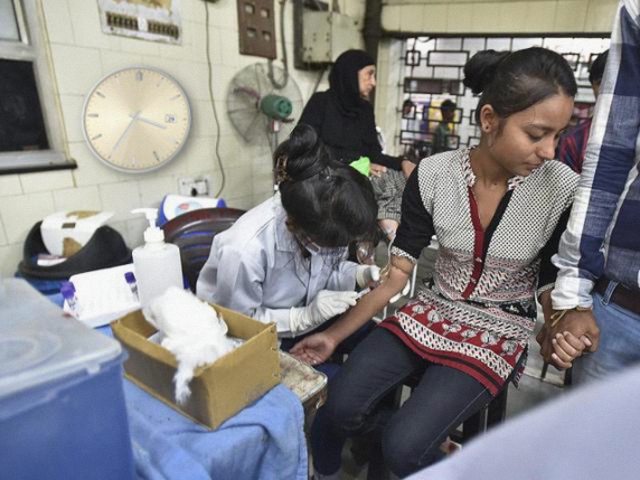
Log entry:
3 h 35 min
